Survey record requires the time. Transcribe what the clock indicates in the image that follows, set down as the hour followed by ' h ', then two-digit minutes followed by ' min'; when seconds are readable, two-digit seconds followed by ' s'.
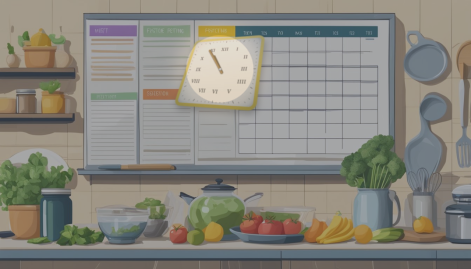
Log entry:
10 h 54 min
